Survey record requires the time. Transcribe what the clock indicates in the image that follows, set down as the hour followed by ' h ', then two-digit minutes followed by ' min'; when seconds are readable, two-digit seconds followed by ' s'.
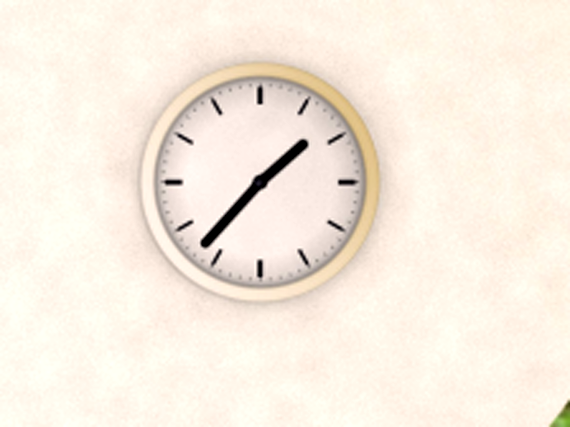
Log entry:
1 h 37 min
